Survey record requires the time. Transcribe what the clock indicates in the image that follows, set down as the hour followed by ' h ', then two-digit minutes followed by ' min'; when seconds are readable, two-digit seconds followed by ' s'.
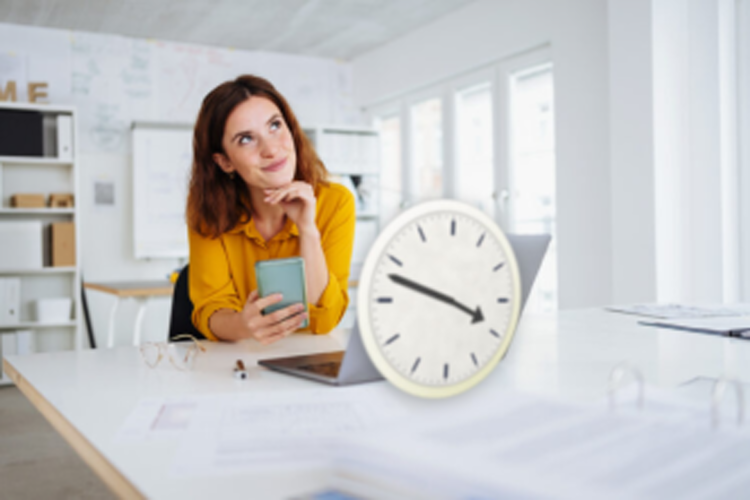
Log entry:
3 h 48 min
